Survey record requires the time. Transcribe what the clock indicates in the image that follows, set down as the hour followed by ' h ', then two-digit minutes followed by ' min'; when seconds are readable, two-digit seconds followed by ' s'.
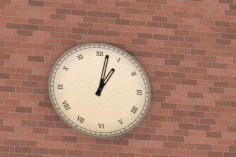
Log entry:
1 h 02 min
